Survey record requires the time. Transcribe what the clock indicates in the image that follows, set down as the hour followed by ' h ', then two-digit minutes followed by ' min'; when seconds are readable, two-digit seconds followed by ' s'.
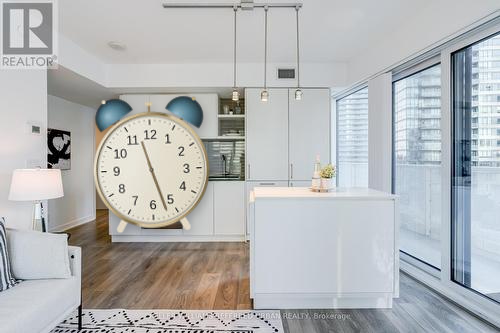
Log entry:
11 h 27 min
